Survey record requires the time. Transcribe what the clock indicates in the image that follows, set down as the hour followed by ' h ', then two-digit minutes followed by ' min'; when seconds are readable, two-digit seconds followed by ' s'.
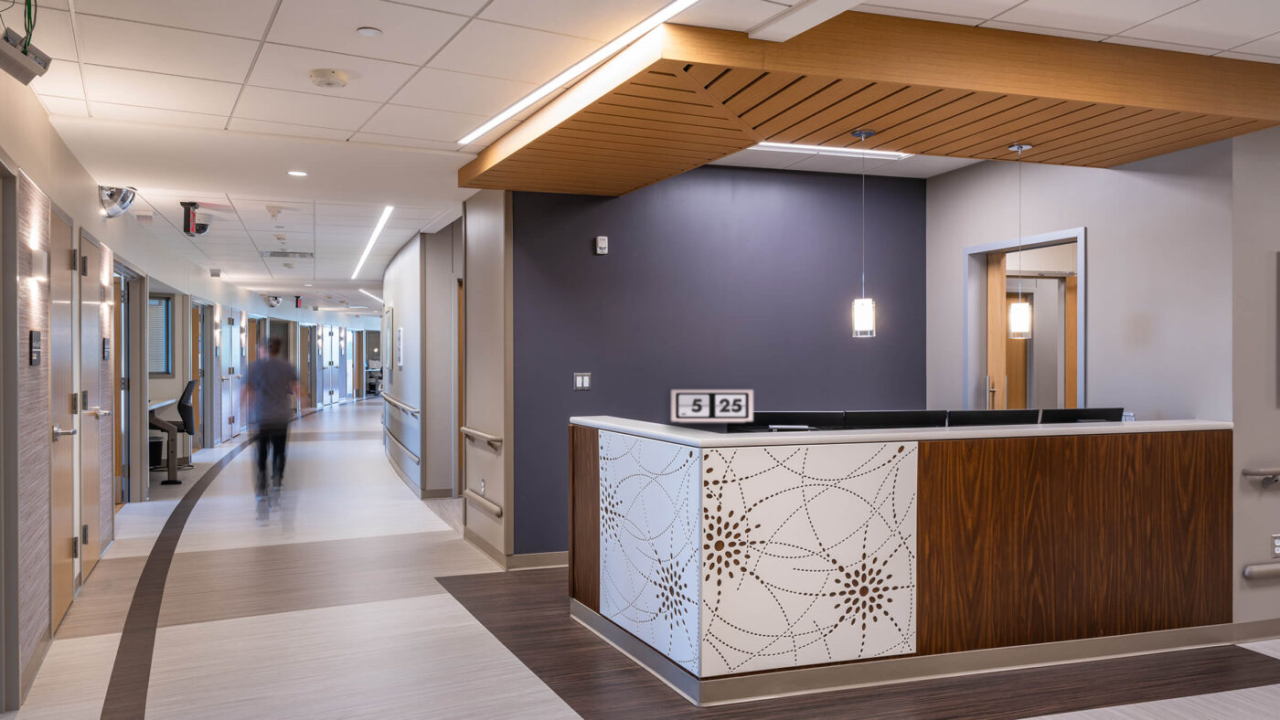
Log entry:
5 h 25 min
